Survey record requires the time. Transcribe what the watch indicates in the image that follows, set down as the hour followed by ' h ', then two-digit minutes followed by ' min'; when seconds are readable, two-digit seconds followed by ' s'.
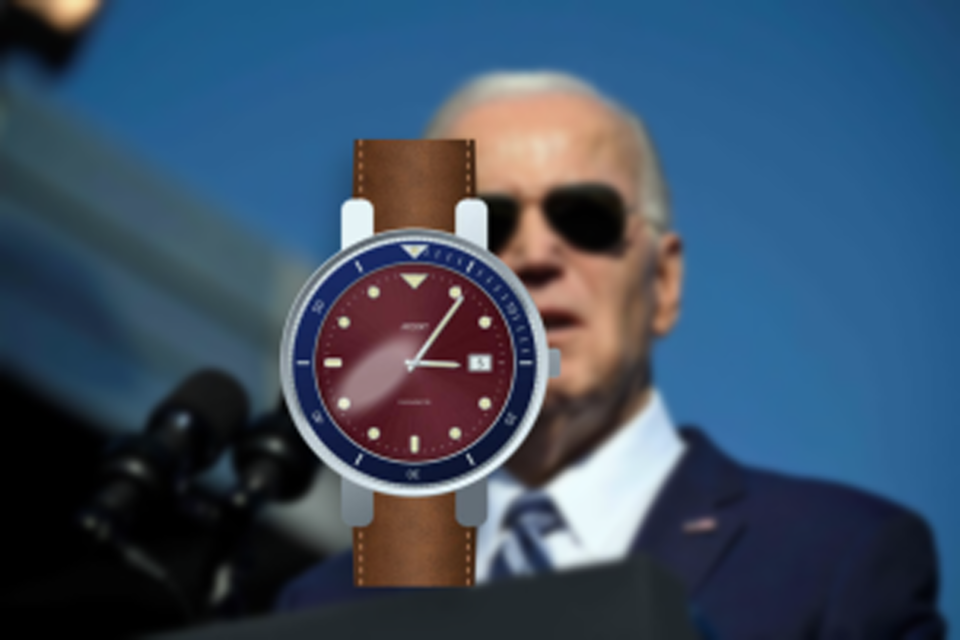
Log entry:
3 h 06 min
